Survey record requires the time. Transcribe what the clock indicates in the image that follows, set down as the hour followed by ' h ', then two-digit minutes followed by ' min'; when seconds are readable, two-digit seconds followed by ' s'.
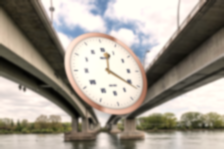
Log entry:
12 h 21 min
